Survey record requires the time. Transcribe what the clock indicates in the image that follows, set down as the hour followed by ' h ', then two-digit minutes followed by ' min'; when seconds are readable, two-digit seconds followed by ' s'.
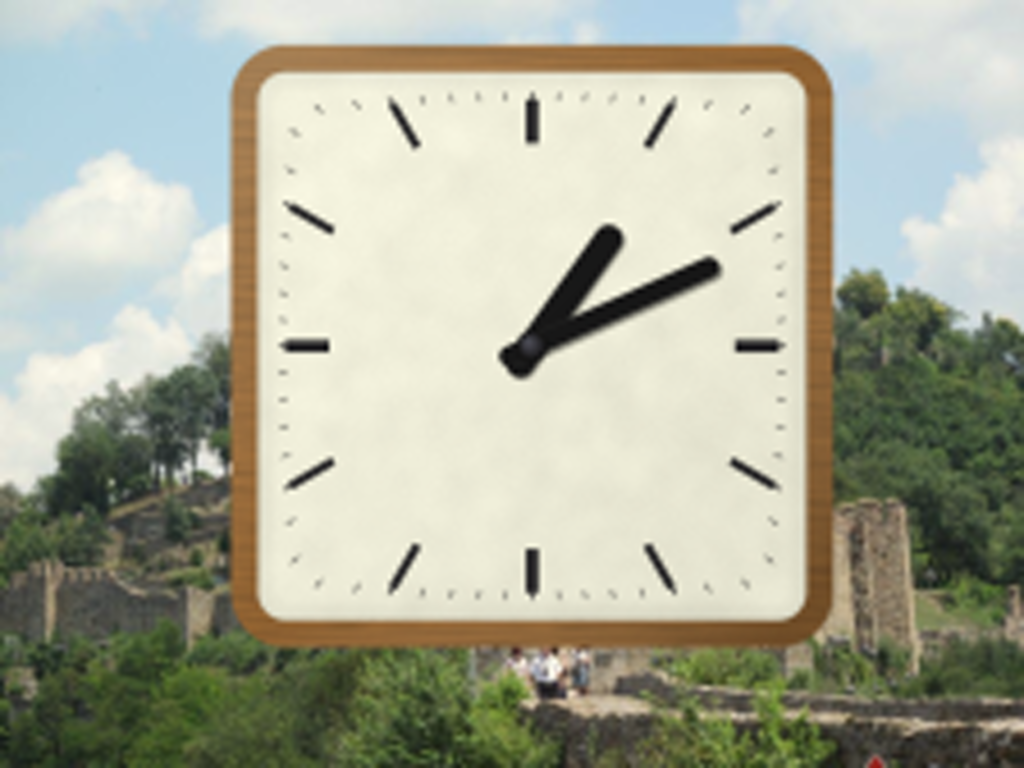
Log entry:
1 h 11 min
